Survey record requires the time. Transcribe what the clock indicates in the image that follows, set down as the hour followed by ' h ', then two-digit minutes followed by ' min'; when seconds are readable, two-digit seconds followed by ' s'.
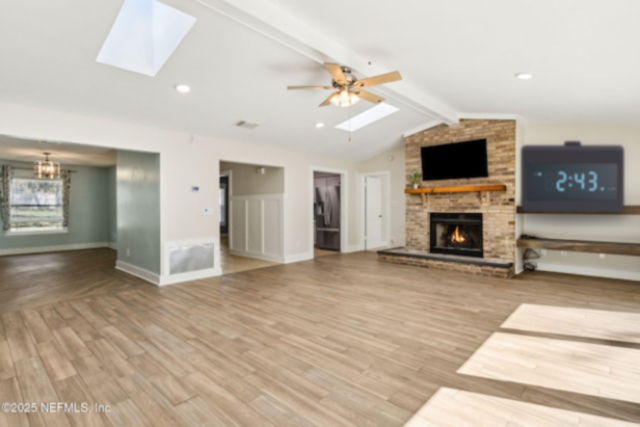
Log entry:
2 h 43 min
